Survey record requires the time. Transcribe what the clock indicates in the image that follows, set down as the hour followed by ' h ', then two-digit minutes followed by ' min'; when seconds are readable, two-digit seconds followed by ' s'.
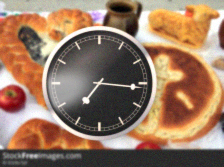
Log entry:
7 h 16 min
